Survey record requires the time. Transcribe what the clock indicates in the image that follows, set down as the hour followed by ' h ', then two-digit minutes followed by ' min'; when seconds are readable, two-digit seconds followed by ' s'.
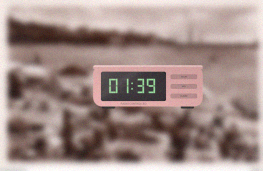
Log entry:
1 h 39 min
